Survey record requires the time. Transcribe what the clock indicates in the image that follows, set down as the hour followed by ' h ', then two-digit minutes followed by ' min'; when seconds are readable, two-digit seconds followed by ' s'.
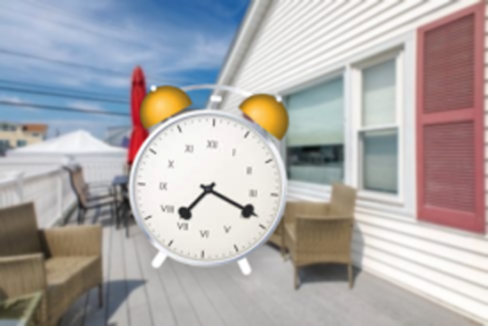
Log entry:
7 h 19 min
